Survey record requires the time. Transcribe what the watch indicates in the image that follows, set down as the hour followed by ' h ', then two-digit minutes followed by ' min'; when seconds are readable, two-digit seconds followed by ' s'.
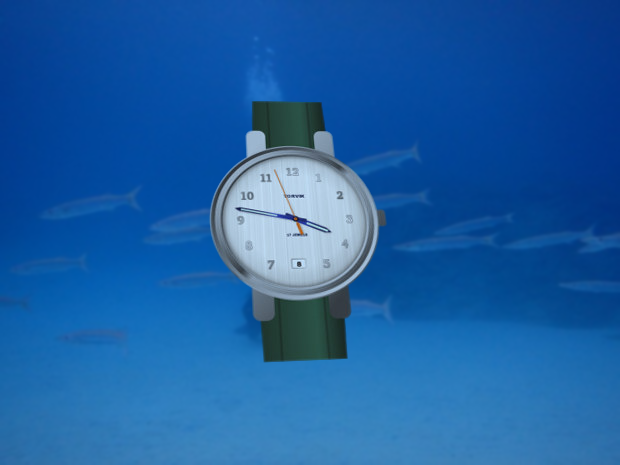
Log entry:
3 h 46 min 57 s
